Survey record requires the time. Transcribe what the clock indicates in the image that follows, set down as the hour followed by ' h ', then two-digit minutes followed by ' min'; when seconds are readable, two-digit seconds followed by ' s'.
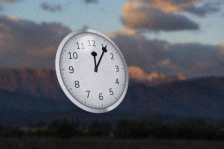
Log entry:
12 h 06 min
